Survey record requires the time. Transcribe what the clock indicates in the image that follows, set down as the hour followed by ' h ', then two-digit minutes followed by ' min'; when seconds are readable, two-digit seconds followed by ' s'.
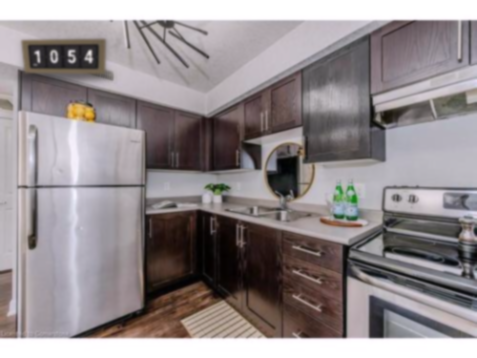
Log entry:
10 h 54 min
